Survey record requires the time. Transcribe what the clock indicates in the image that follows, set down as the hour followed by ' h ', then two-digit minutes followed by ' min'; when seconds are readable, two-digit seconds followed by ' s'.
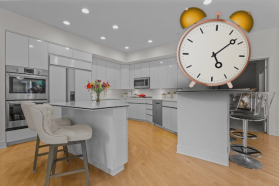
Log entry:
5 h 08 min
